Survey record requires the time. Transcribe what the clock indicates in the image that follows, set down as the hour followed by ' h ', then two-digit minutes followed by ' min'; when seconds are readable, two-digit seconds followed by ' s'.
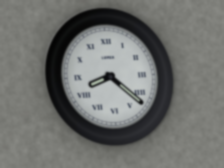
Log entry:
8 h 22 min
